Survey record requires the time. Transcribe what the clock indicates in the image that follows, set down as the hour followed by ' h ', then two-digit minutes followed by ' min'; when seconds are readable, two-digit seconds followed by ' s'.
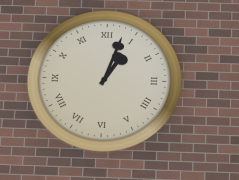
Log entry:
1 h 03 min
